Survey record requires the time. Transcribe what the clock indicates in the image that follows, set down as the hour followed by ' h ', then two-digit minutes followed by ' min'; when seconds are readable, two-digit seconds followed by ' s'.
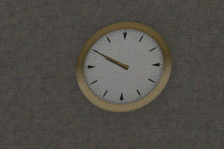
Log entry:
9 h 50 min
